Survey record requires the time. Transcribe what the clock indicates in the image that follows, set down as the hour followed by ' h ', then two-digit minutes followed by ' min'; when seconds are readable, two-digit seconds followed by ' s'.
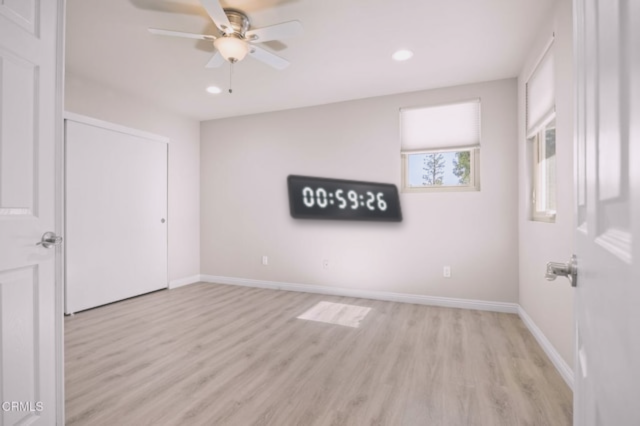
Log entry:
0 h 59 min 26 s
